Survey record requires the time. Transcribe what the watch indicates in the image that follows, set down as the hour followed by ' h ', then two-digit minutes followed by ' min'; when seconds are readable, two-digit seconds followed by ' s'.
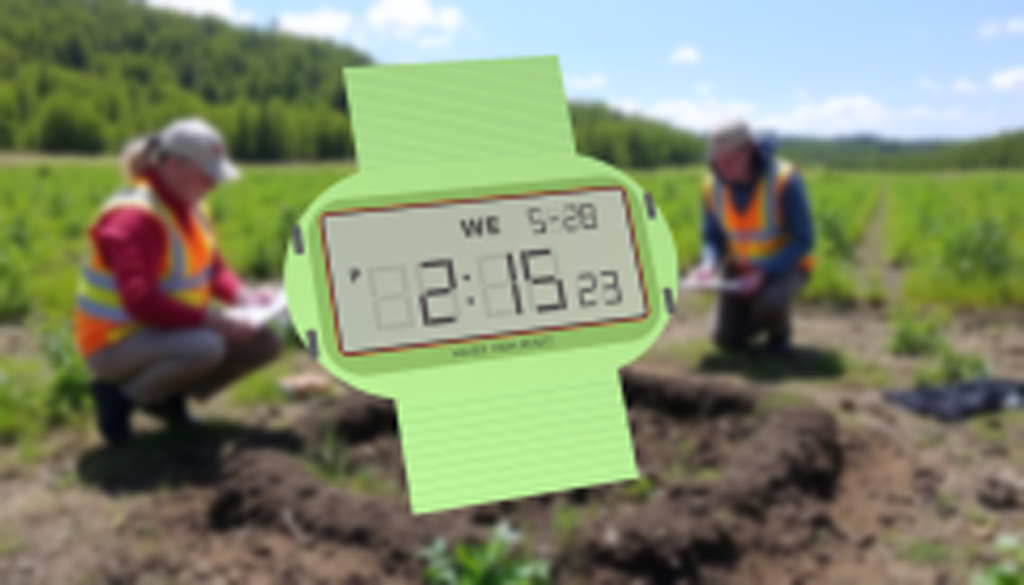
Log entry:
2 h 15 min 23 s
